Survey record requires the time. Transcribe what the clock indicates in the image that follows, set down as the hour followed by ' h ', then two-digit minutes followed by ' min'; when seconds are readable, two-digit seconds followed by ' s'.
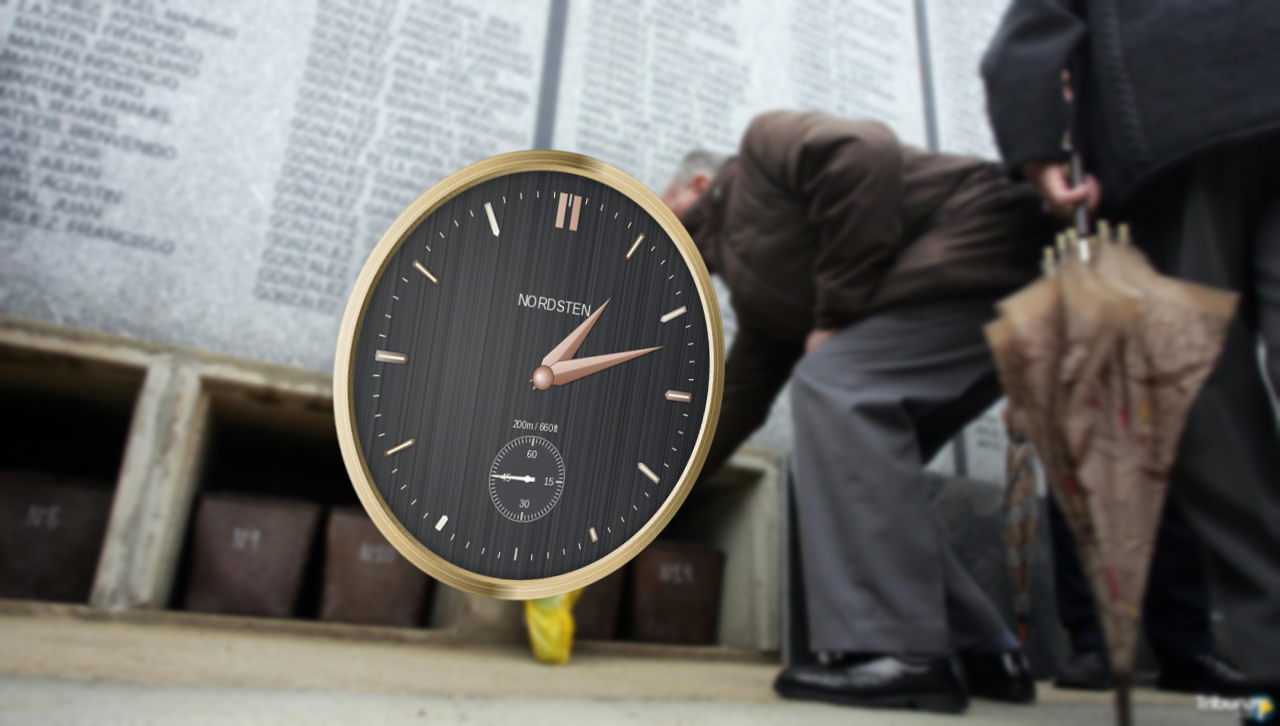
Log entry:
1 h 11 min 45 s
